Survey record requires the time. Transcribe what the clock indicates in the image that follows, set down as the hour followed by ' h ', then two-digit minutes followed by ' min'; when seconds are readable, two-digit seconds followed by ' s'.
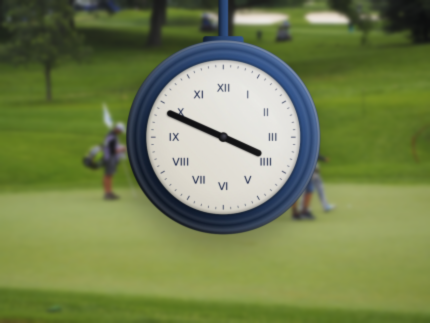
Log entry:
3 h 49 min
